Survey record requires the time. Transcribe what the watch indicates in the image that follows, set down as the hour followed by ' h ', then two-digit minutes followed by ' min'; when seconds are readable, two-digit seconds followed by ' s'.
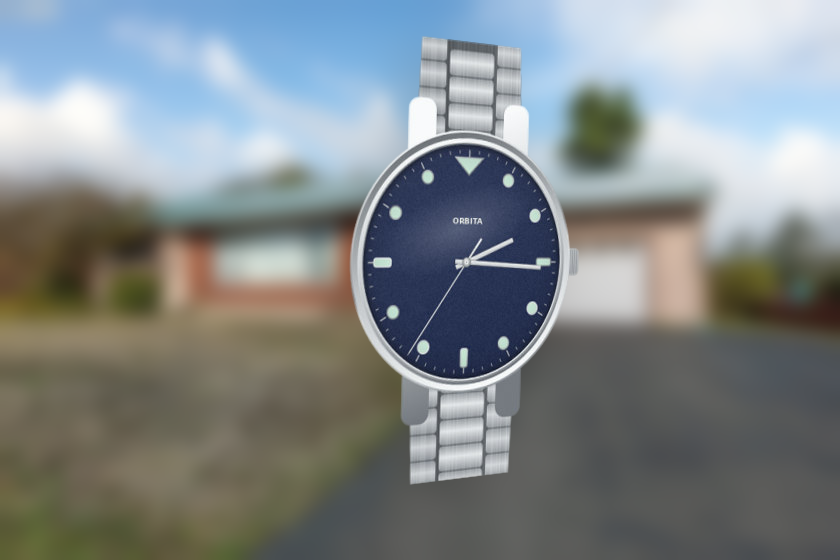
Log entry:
2 h 15 min 36 s
